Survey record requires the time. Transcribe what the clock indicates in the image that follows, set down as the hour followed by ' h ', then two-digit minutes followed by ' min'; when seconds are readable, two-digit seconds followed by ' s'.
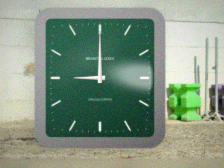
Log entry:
9 h 00 min
